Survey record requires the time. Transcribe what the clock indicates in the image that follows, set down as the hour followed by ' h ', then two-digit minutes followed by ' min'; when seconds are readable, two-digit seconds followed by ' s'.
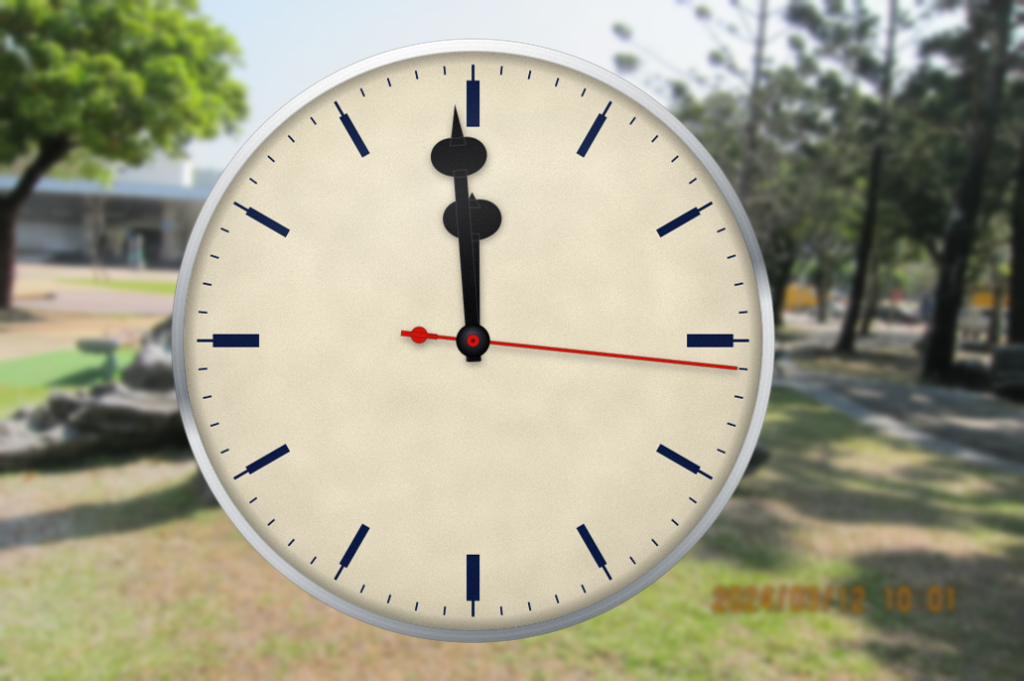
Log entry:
11 h 59 min 16 s
